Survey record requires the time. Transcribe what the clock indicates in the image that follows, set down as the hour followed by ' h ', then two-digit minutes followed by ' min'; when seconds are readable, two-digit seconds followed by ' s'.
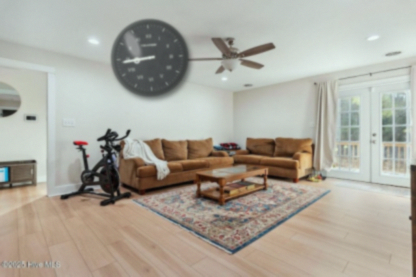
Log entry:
8 h 44 min
